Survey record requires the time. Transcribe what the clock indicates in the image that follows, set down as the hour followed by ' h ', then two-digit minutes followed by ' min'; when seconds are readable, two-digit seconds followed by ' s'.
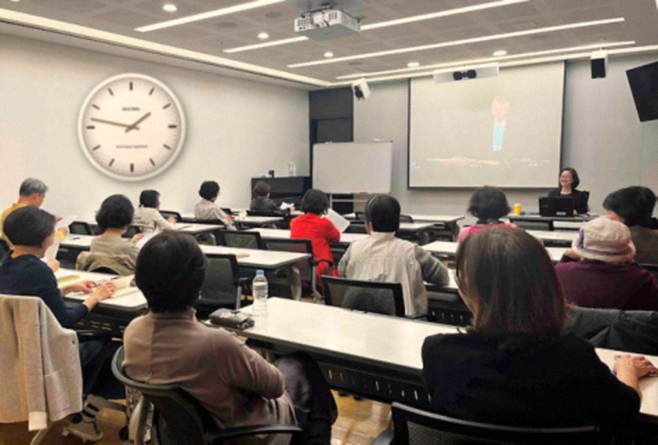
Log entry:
1 h 47 min
